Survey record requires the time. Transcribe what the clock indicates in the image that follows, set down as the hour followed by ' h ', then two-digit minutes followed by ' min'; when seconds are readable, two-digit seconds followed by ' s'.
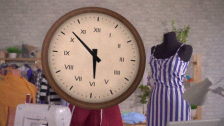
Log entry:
5 h 52 min
